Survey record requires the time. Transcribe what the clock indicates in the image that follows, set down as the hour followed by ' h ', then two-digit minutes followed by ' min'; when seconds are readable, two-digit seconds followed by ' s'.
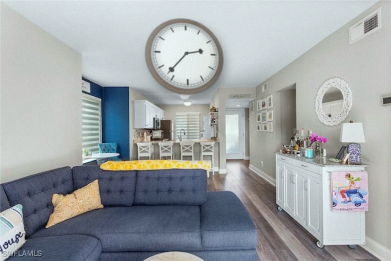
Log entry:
2 h 37 min
